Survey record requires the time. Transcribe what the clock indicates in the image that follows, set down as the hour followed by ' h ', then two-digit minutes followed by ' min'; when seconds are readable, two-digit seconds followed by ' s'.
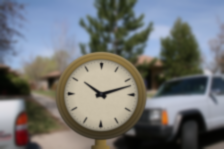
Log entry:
10 h 12 min
